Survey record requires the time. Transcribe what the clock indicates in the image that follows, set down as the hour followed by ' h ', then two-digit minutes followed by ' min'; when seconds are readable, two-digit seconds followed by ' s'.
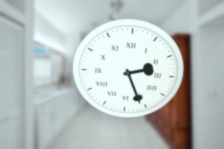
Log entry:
2 h 26 min
